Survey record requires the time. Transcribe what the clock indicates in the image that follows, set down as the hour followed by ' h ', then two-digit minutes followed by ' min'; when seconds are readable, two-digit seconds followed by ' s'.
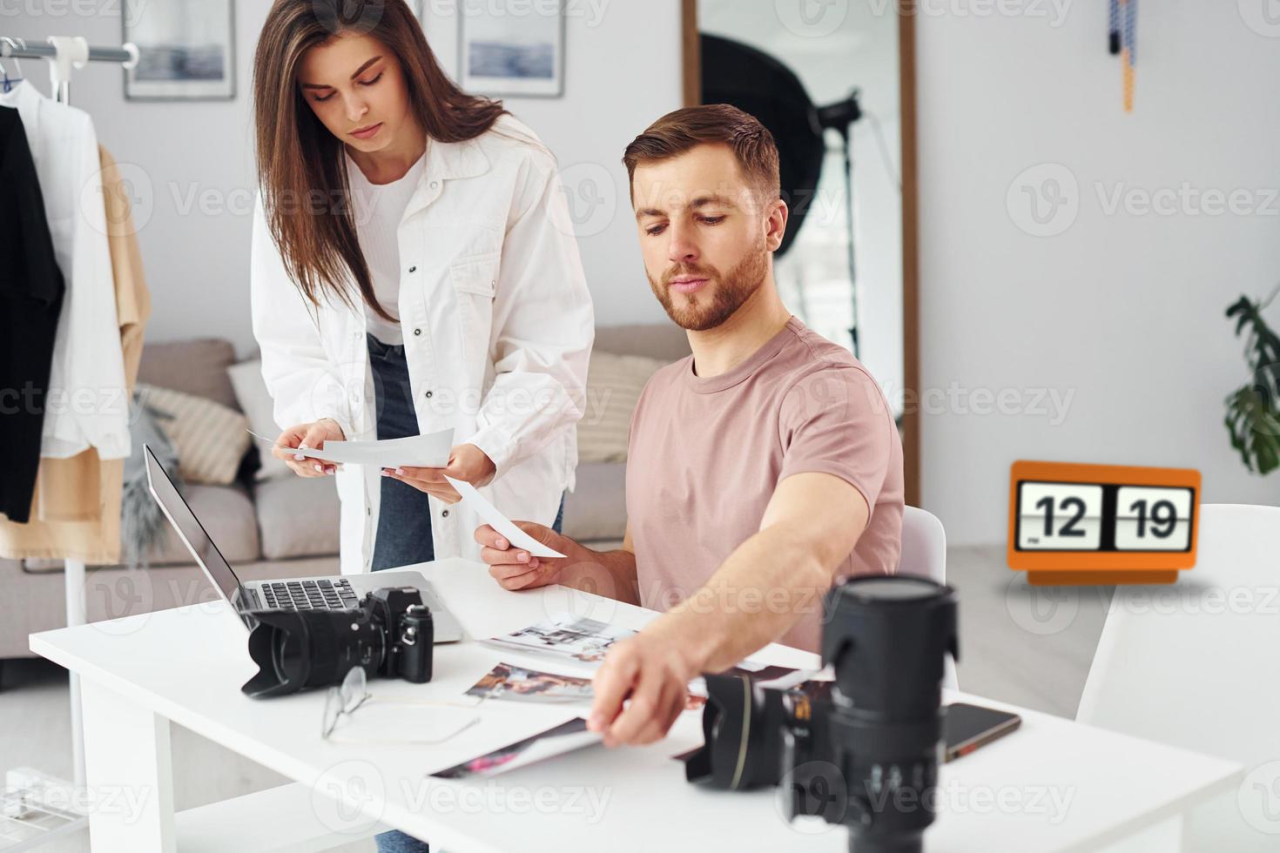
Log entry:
12 h 19 min
